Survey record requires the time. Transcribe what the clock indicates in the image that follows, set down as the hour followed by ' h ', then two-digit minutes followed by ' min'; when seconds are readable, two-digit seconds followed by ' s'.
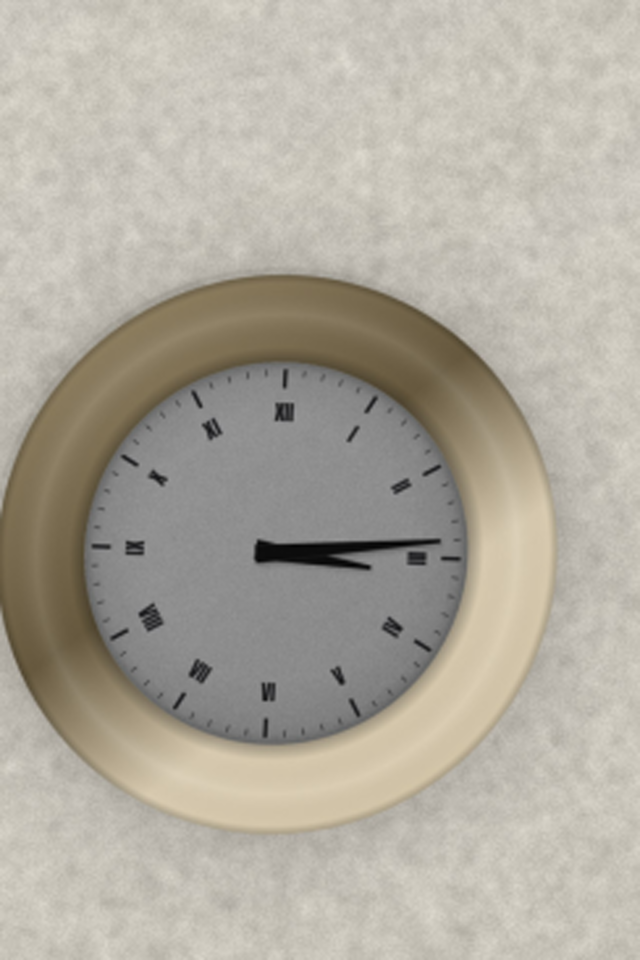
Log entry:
3 h 14 min
